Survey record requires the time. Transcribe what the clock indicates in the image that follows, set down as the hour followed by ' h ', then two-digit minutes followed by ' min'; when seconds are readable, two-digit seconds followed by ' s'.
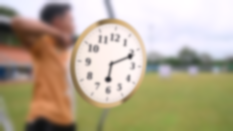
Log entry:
6 h 11 min
